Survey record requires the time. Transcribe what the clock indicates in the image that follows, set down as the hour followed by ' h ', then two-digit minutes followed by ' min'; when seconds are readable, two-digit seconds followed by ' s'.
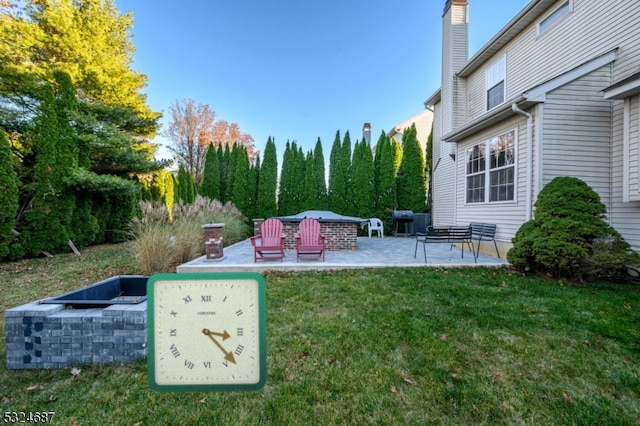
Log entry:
3 h 23 min
